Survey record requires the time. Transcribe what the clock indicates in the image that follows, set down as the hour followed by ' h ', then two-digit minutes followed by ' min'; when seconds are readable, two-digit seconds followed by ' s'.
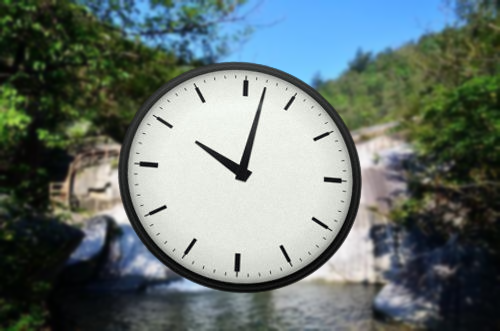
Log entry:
10 h 02 min
